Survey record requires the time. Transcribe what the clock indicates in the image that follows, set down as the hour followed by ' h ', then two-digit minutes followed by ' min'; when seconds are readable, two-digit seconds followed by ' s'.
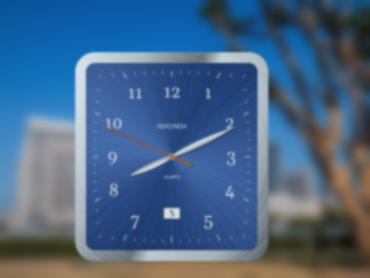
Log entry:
8 h 10 min 49 s
